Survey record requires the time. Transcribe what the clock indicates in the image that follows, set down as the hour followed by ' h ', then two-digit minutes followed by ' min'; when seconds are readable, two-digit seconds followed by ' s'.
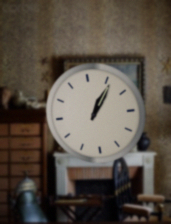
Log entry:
1 h 06 min
